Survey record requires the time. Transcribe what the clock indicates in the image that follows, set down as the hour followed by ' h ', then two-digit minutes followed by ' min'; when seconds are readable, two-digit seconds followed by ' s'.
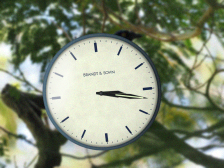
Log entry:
3 h 17 min
